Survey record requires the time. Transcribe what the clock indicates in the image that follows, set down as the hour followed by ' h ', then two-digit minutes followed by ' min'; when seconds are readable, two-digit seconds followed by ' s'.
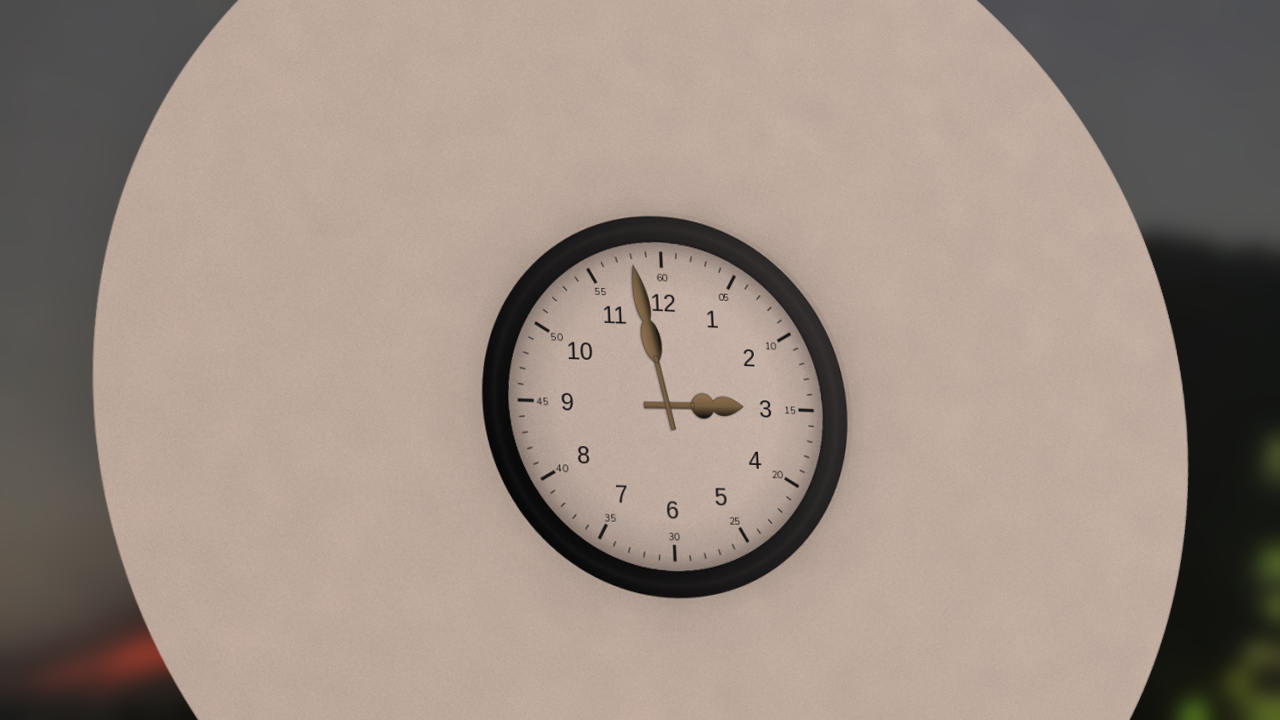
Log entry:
2 h 58 min
